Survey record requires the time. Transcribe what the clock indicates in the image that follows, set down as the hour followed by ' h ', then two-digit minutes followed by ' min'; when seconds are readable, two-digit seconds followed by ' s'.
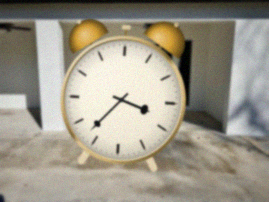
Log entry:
3 h 37 min
